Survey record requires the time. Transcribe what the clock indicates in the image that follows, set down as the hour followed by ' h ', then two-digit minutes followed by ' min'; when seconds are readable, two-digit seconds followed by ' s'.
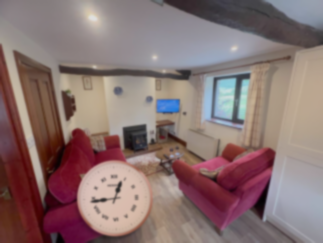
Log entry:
12 h 44 min
